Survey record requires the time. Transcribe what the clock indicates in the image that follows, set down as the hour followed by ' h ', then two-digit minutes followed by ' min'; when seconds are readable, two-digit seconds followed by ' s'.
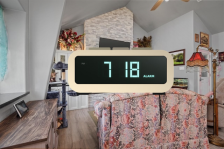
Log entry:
7 h 18 min
